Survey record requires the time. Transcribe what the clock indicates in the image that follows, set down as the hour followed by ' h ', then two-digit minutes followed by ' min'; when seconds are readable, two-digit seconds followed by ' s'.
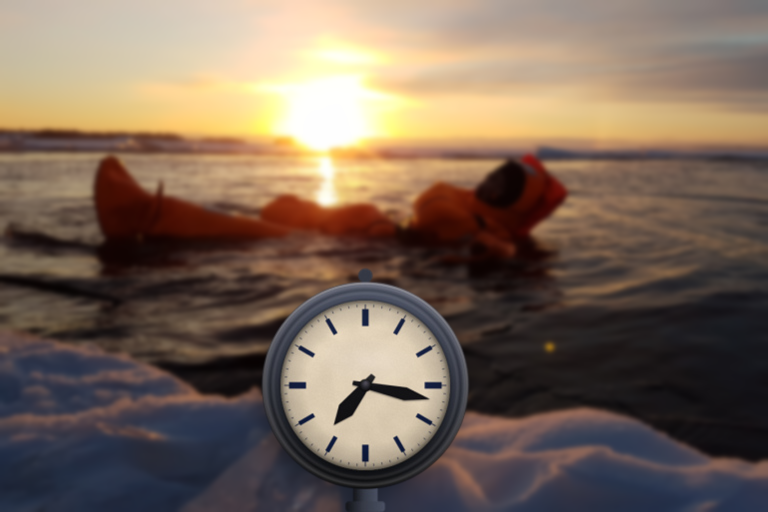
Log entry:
7 h 17 min
